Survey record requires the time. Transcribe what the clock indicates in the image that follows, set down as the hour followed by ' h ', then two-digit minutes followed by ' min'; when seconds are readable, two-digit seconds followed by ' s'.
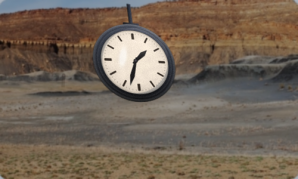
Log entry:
1 h 33 min
